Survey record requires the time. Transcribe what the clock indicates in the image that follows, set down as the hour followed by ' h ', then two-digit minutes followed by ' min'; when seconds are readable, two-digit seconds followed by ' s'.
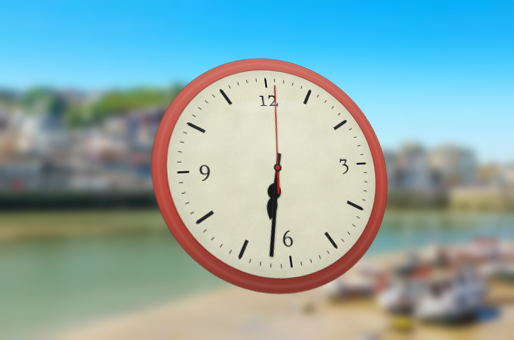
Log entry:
6 h 32 min 01 s
